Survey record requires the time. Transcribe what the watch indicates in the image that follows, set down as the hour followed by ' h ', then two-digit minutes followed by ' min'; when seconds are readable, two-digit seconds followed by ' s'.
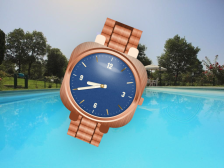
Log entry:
8 h 40 min
